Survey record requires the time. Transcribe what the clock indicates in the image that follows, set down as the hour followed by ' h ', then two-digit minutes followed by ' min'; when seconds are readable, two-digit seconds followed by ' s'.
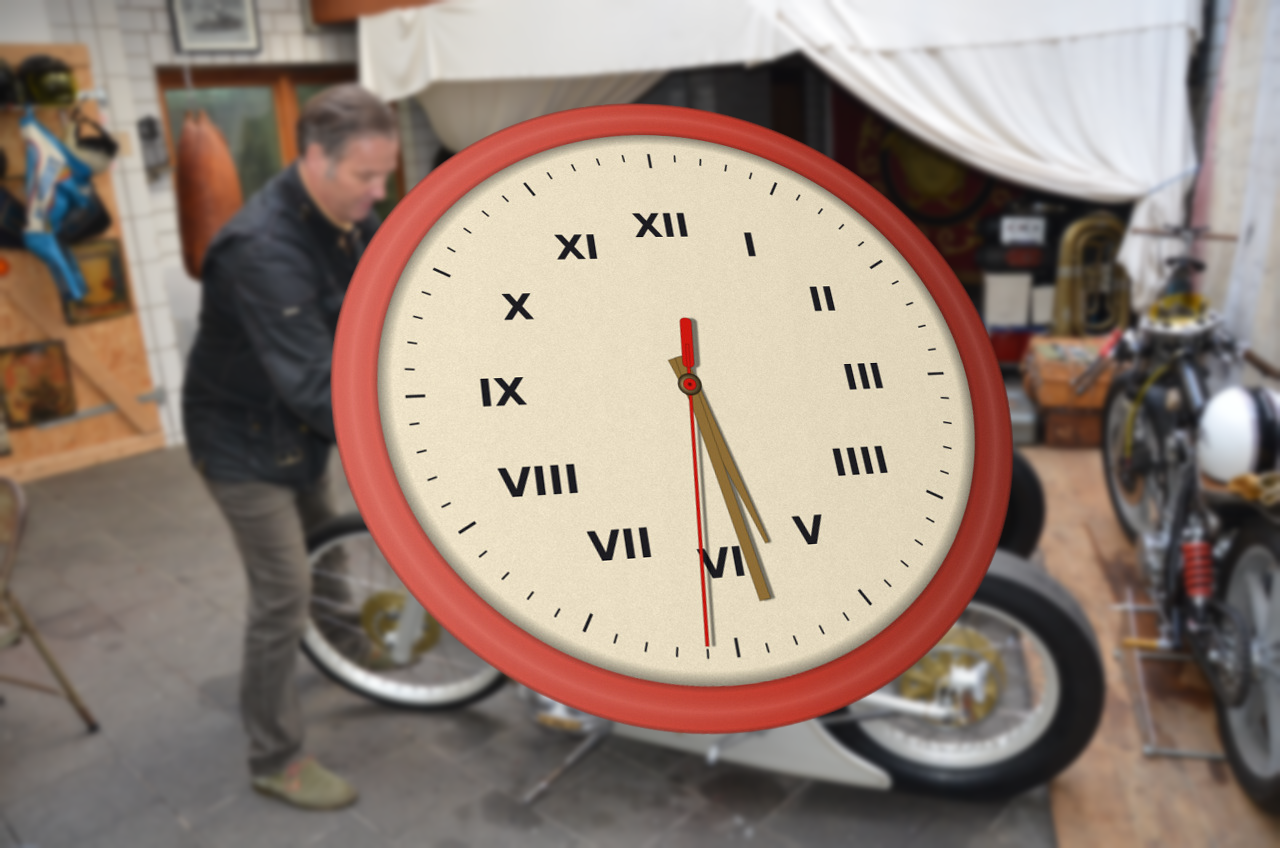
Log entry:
5 h 28 min 31 s
